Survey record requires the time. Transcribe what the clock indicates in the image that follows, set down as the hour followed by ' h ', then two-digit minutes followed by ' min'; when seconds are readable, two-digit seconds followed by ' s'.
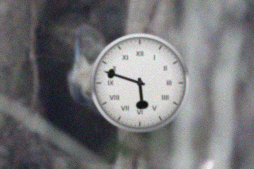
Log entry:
5 h 48 min
